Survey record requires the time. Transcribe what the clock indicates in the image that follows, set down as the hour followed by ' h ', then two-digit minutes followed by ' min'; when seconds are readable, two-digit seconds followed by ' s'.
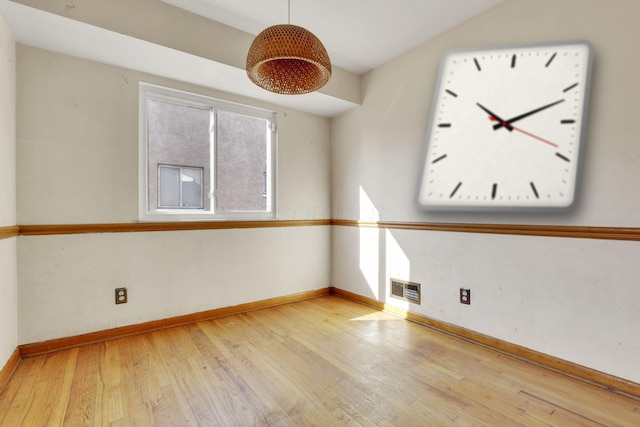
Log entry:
10 h 11 min 19 s
